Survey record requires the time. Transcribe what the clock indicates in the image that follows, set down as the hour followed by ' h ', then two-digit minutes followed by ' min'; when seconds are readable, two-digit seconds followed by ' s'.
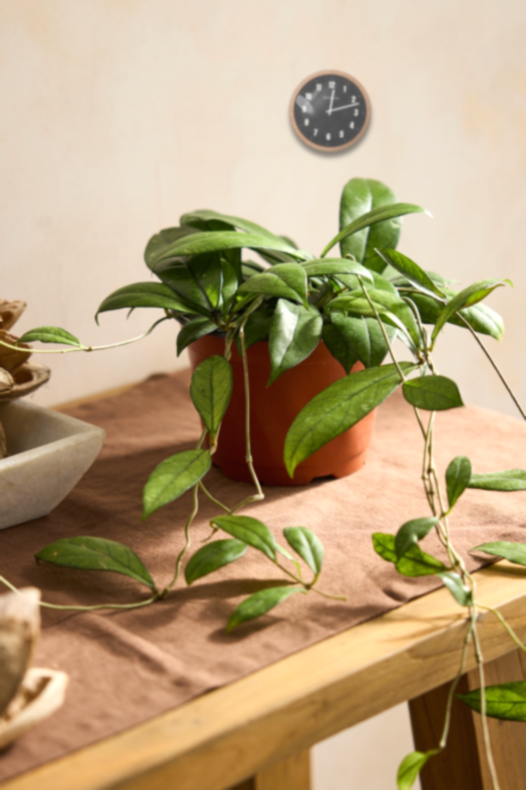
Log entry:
12 h 12 min
